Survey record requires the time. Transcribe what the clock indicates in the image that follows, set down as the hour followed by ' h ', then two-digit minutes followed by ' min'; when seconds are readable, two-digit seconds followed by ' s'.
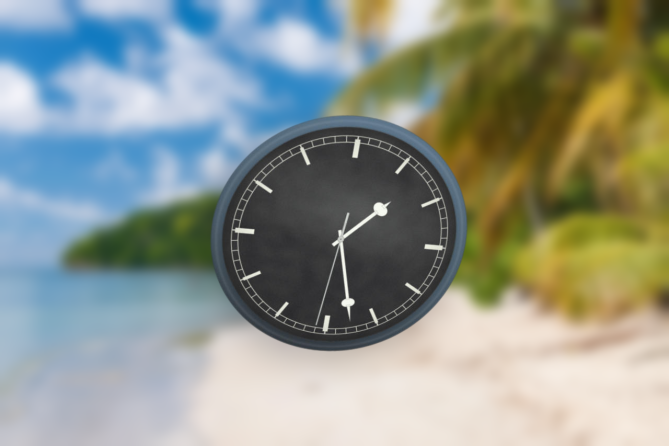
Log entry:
1 h 27 min 31 s
